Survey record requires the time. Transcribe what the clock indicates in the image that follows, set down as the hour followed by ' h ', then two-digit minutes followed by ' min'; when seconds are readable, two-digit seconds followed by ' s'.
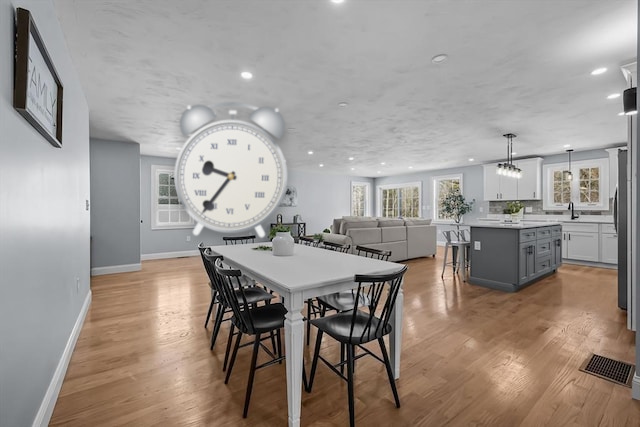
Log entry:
9 h 36 min
